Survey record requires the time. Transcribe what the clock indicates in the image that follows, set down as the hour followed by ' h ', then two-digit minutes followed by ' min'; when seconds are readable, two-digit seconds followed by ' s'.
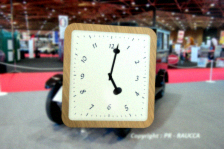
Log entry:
5 h 02 min
